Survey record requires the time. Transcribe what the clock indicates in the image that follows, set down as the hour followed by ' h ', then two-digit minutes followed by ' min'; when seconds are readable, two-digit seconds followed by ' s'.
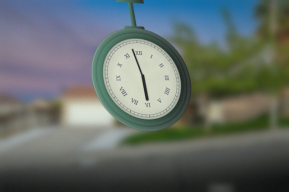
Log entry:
5 h 58 min
